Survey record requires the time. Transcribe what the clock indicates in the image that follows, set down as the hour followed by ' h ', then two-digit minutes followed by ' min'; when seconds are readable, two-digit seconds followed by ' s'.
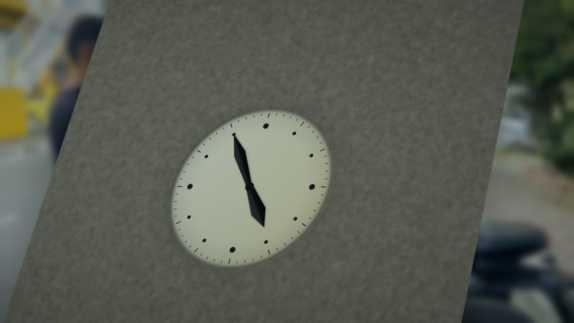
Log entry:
4 h 55 min
